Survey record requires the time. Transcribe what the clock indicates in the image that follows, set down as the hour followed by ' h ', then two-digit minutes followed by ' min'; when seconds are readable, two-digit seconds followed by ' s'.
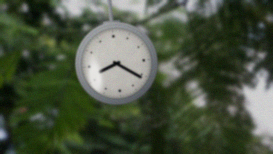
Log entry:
8 h 21 min
